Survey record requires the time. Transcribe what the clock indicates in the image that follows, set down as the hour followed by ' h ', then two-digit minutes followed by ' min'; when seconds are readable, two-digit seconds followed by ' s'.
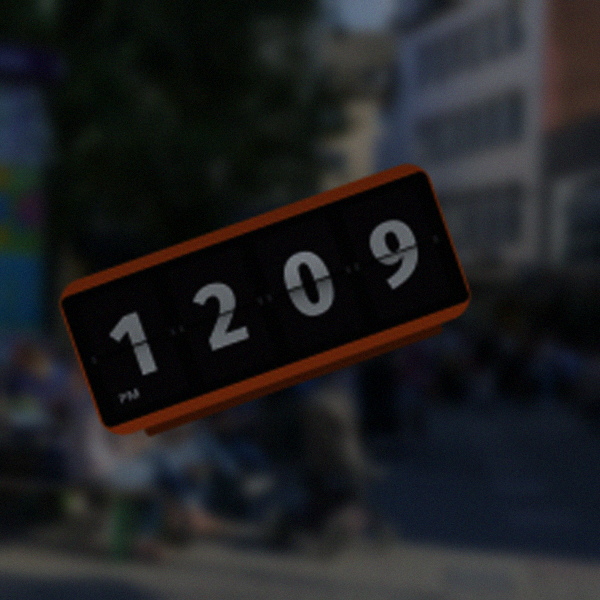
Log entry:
12 h 09 min
